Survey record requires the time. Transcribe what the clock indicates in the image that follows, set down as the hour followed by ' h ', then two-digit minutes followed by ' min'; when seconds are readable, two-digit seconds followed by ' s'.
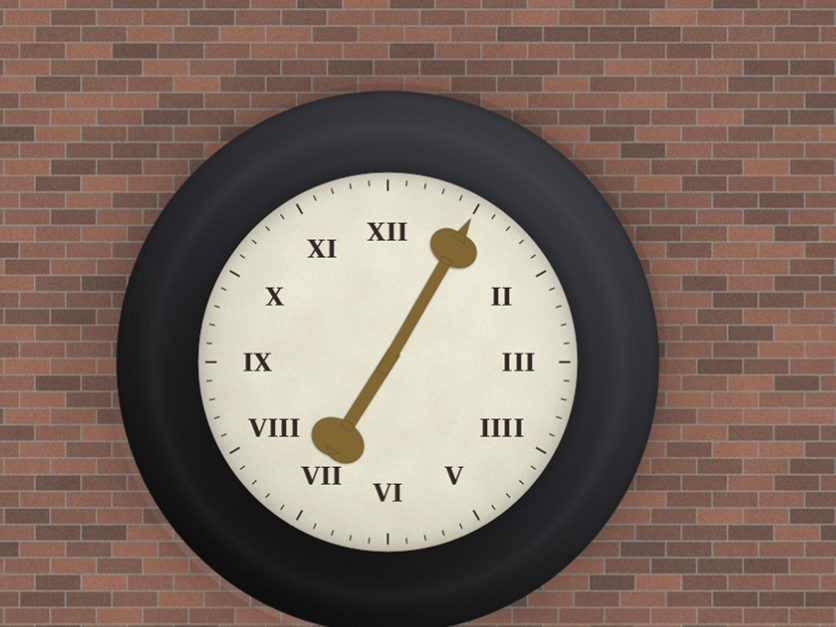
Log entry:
7 h 05 min
